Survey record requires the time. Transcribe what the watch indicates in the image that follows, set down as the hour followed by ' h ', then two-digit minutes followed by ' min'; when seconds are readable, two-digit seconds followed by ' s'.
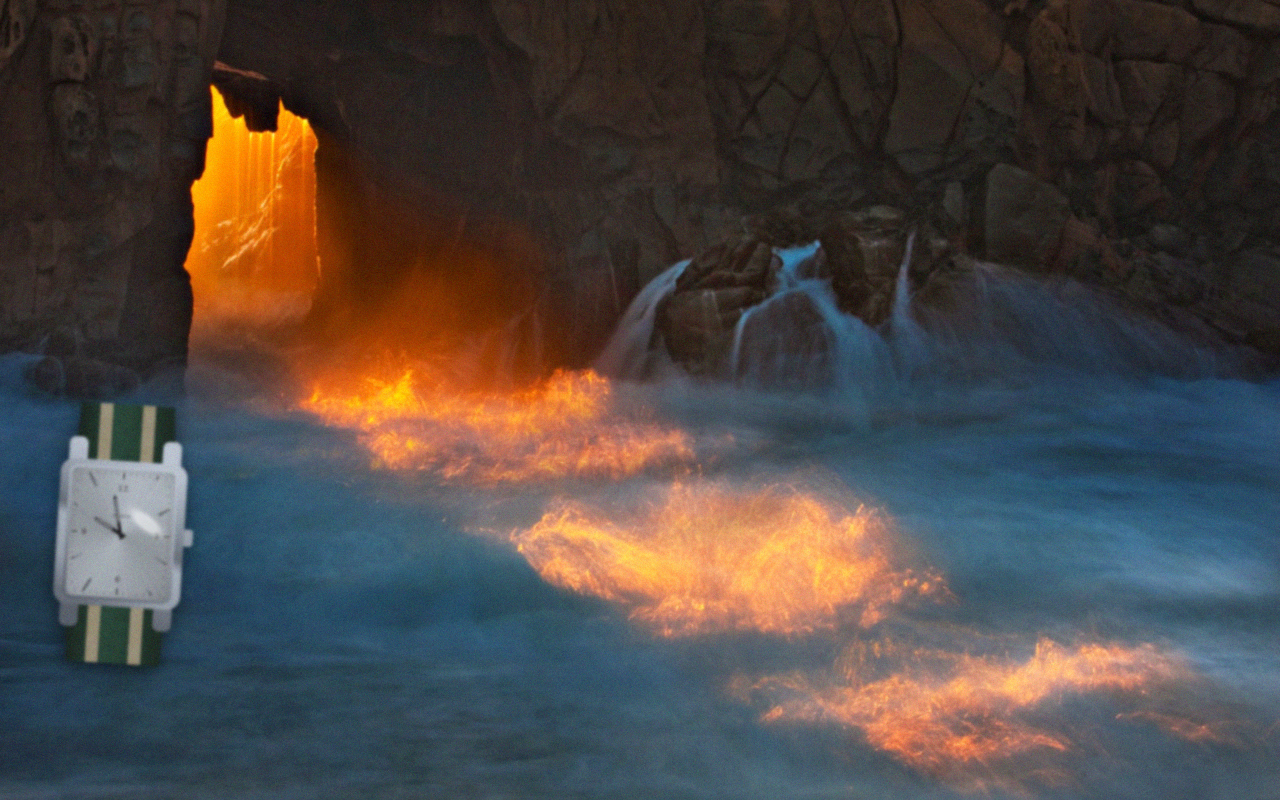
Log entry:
9 h 58 min
